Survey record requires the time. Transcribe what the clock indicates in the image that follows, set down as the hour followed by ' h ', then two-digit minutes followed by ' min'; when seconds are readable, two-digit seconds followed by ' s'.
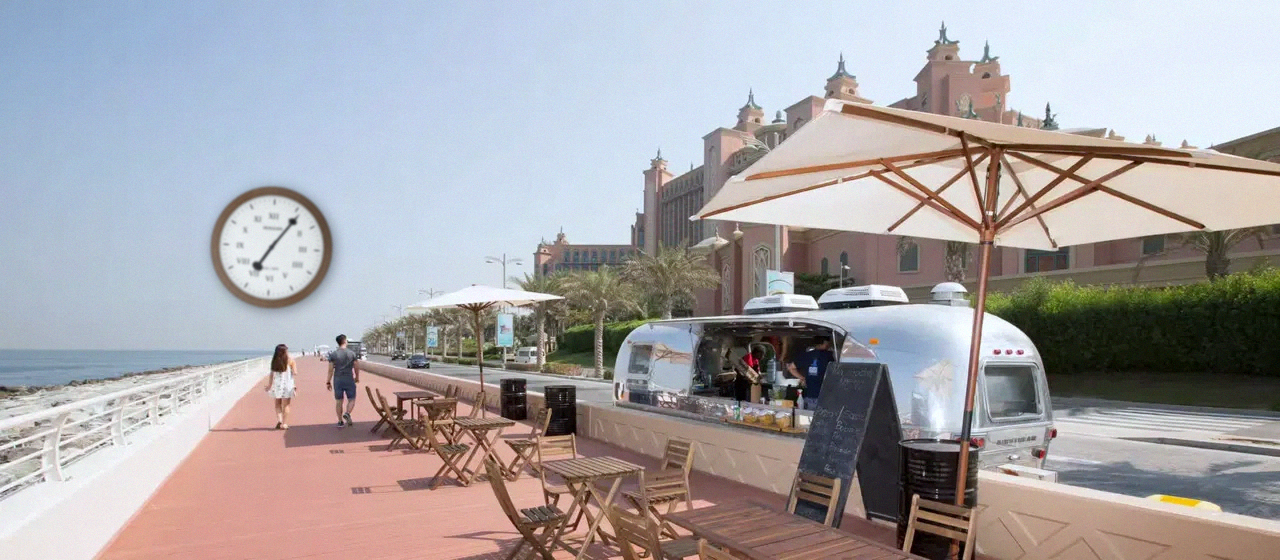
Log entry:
7 h 06 min
